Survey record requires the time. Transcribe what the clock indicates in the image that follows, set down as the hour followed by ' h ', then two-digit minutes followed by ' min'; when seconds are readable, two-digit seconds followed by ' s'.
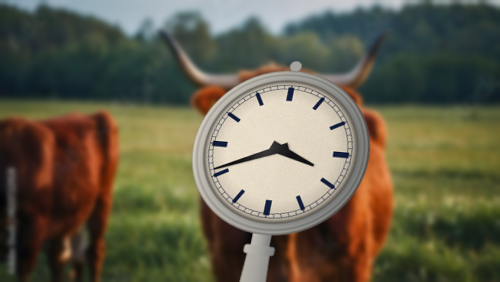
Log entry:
3 h 41 min
